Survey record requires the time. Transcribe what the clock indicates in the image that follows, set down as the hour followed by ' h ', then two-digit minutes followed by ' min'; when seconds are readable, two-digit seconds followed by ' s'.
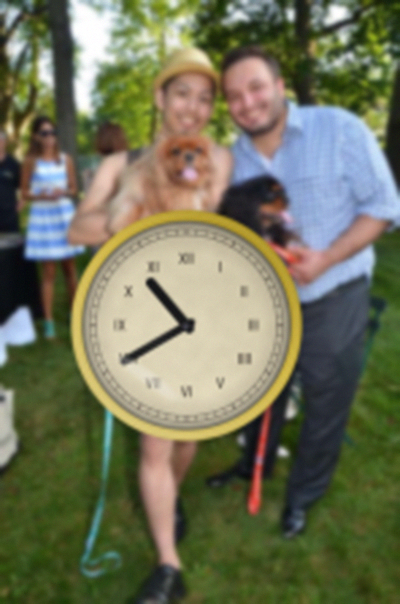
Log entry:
10 h 40 min
